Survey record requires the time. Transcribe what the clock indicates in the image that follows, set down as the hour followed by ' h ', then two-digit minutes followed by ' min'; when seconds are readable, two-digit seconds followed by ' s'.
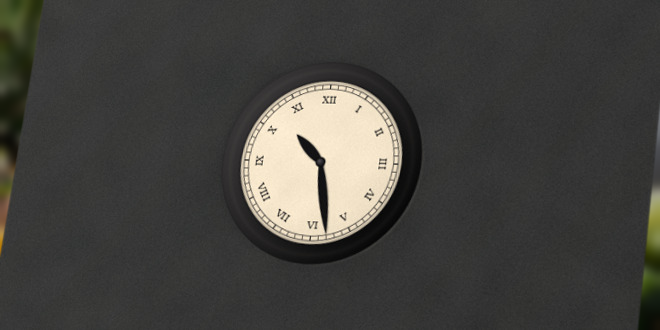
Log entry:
10 h 28 min
